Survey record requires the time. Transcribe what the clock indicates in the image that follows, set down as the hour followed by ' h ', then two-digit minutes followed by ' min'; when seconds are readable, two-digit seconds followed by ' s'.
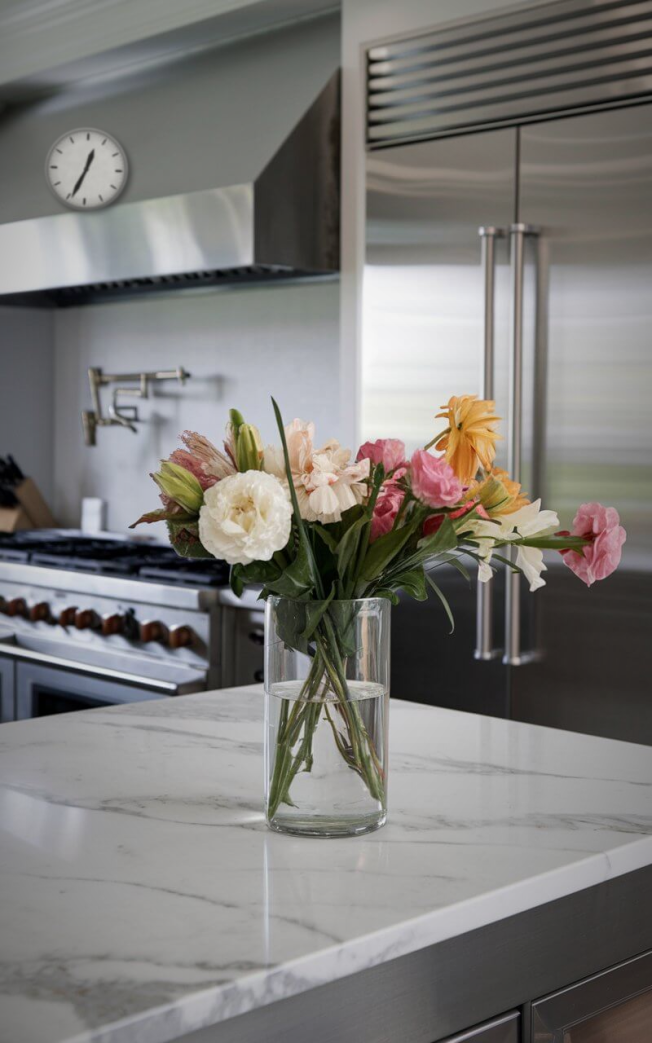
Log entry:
12 h 34 min
